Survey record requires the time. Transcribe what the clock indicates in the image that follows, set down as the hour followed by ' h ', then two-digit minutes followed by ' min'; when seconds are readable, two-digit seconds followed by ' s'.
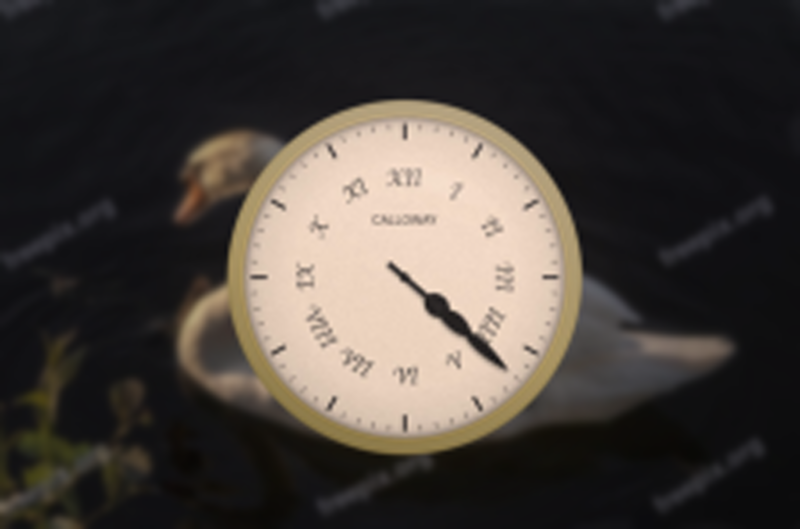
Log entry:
4 h 22 min
